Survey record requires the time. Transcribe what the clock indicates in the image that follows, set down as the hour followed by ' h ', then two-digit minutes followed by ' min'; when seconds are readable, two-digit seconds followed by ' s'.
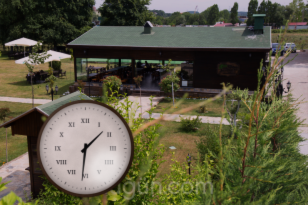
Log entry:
1 h 31 min
